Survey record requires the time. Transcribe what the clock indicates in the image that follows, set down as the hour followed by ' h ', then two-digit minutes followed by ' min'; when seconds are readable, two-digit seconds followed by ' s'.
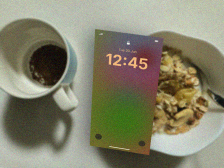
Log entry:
12 h 45 min
